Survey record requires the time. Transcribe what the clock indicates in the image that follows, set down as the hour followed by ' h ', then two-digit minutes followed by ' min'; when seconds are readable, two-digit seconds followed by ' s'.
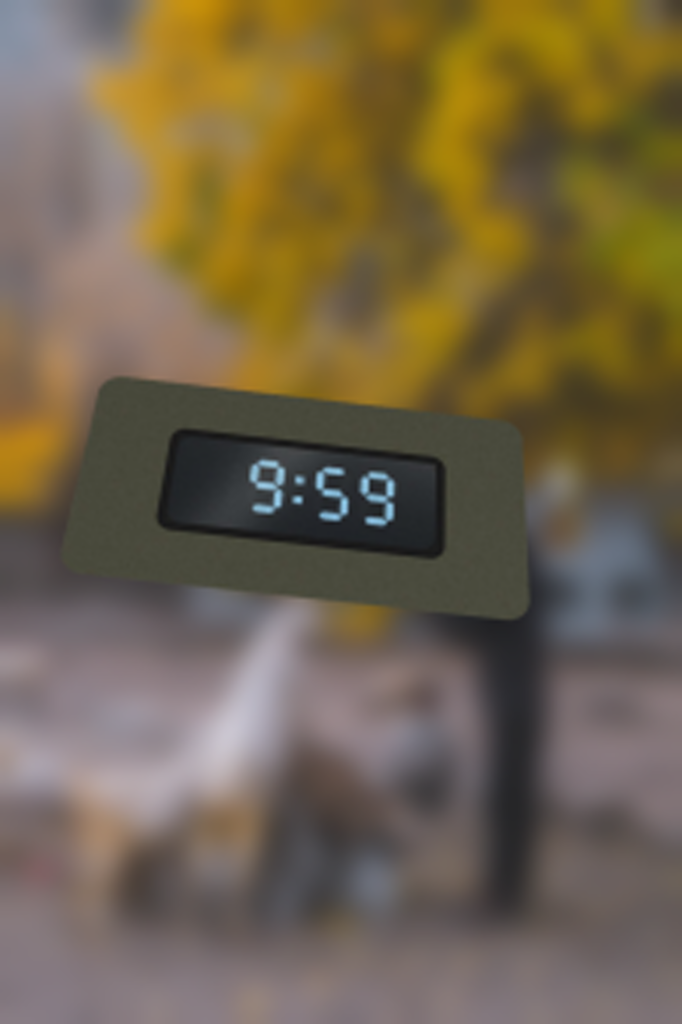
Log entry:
9 h 59 min
